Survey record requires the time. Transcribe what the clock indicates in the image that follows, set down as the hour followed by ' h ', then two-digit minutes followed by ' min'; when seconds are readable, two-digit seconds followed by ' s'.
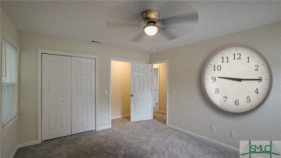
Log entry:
9 h 15 min
